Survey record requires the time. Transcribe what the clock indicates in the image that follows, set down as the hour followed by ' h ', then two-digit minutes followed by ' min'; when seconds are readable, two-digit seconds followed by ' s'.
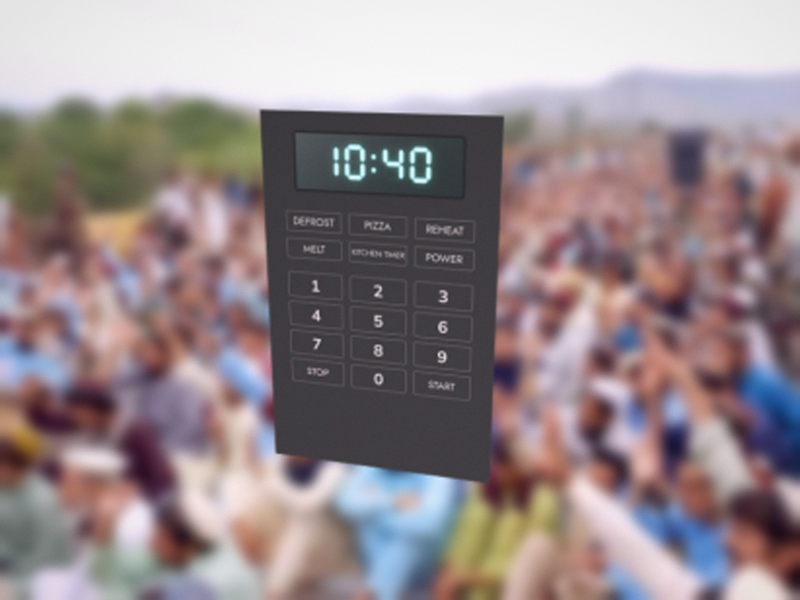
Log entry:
10 h 40 min
